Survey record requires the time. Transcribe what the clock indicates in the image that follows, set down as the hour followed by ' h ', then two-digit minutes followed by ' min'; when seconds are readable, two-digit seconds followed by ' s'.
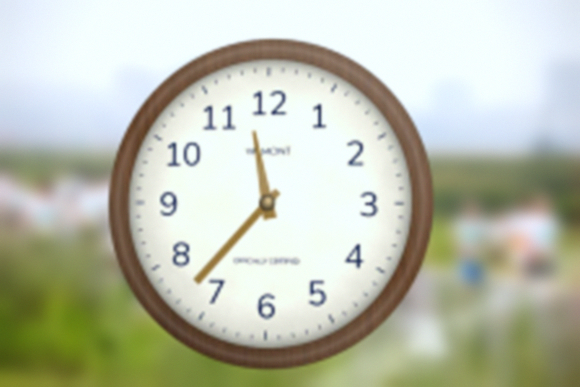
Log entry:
11 h 37 min
